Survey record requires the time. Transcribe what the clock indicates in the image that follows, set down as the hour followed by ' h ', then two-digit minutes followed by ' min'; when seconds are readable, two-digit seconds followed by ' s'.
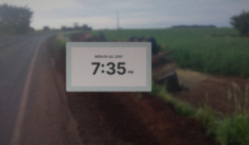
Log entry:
7 h 35 min
